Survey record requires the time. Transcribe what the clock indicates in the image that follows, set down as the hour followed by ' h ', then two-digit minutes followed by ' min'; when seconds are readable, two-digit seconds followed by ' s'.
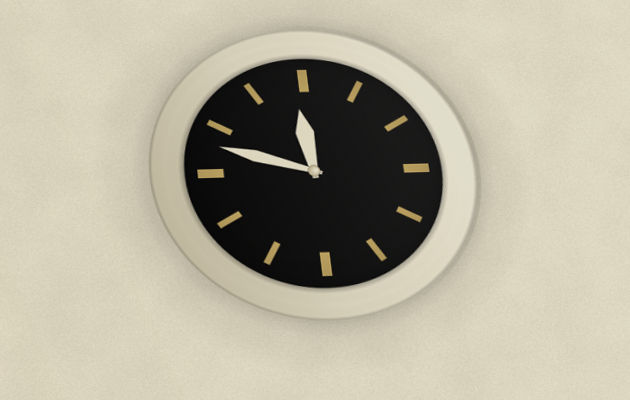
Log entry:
11 h 48 min
